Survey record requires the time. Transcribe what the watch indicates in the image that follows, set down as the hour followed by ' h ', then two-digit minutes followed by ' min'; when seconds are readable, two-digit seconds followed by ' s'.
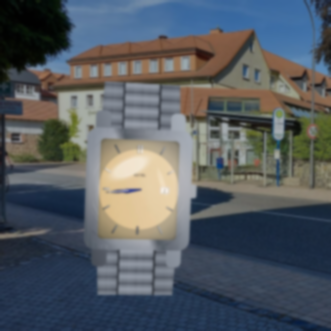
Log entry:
8 h 44 min
